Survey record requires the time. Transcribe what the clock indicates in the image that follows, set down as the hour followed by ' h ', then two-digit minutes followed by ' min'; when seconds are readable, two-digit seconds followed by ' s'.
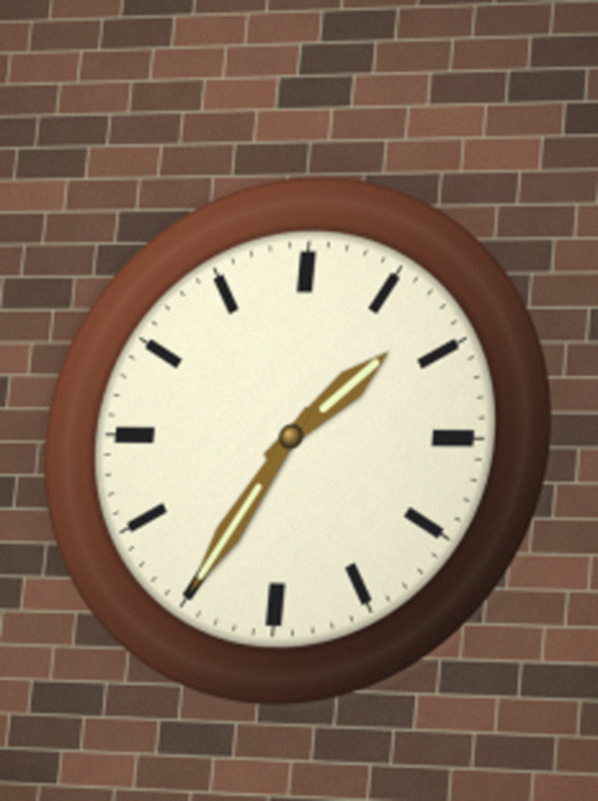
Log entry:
1 h 35 min
